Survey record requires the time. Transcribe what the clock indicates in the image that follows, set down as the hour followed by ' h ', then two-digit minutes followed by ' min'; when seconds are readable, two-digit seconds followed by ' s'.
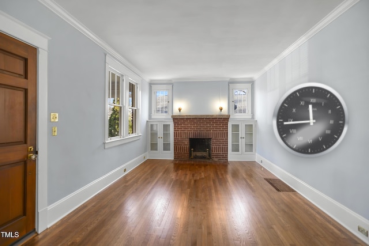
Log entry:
11 h 44 min
